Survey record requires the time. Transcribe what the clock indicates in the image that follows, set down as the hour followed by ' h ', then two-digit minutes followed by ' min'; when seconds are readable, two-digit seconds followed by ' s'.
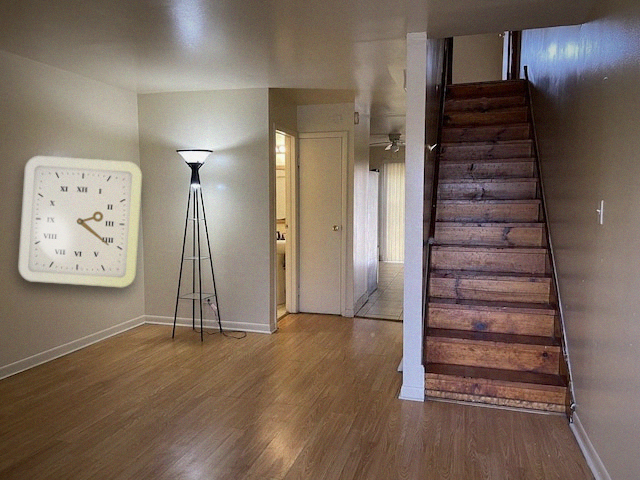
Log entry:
2 h 21 min
